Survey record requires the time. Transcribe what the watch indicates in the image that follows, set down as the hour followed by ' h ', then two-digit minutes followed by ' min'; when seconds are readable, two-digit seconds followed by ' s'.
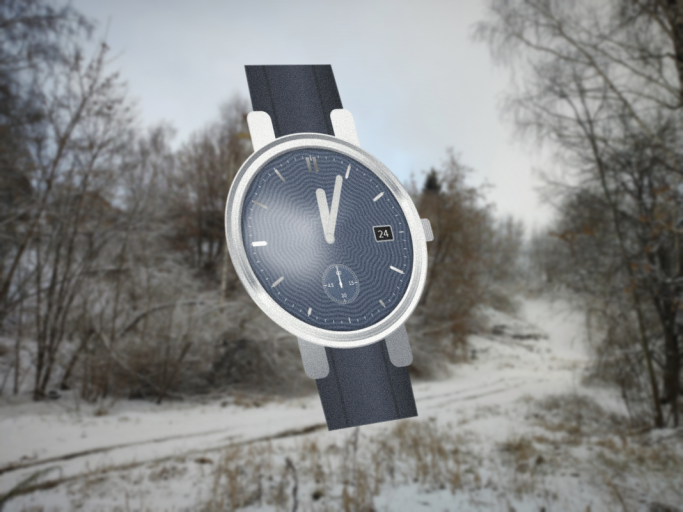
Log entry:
12 h 04 min
